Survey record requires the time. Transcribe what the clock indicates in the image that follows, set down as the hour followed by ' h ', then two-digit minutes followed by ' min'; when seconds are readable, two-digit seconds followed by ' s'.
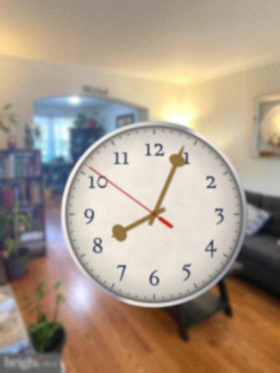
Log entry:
8 h 03 min 51 s
